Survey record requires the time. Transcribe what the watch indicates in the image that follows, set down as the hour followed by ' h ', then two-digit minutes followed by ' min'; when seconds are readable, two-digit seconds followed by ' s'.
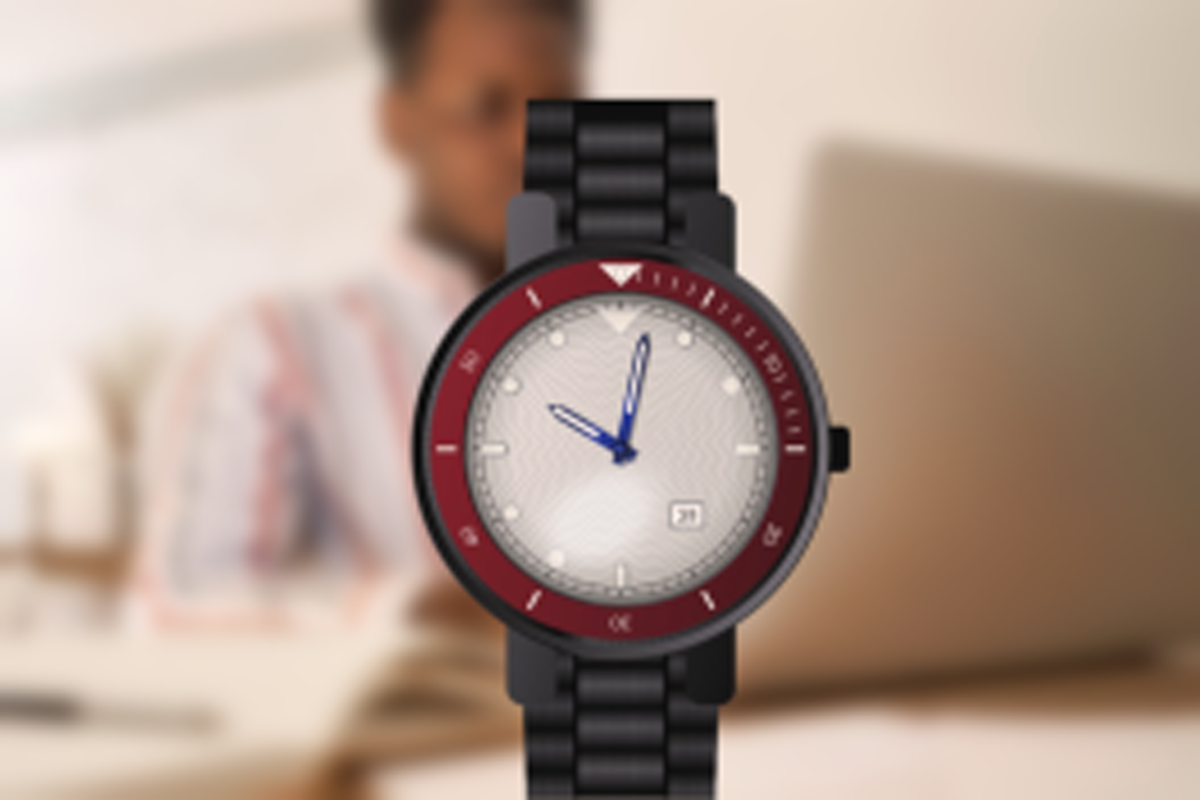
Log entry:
10 h 02 min
